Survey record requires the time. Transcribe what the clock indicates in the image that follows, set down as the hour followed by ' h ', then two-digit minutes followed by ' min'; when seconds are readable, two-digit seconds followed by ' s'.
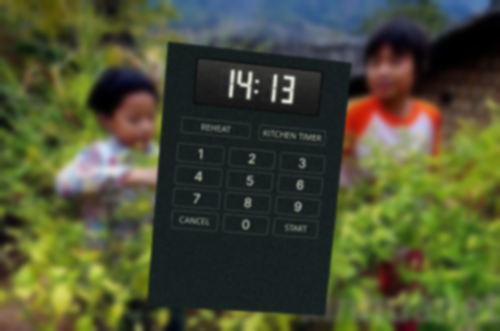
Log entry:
14 h 13 min
